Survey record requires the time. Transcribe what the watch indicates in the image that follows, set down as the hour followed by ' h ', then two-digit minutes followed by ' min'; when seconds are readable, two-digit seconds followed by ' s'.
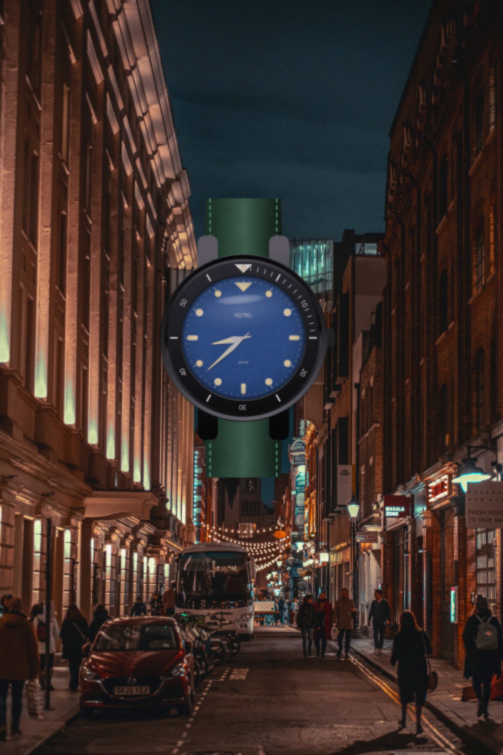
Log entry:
8 h 38 min
